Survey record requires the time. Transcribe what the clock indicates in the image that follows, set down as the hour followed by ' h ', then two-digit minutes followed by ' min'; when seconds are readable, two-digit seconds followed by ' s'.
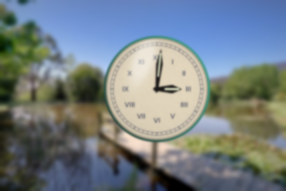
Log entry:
3 h 01 min
